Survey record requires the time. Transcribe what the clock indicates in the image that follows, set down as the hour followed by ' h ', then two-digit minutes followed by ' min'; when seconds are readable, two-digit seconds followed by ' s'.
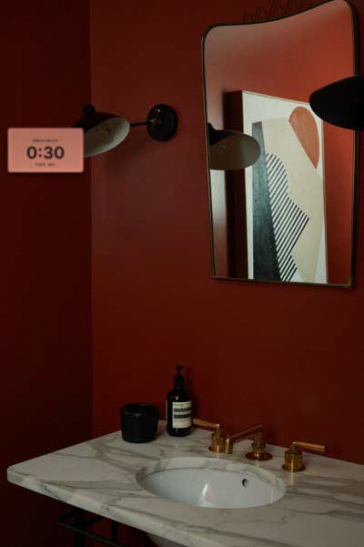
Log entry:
0 h 30 min
